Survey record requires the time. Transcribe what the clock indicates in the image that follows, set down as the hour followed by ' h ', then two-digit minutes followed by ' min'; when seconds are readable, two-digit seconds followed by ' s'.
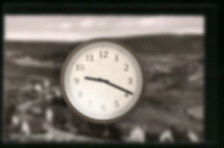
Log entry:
9 h 19 min
